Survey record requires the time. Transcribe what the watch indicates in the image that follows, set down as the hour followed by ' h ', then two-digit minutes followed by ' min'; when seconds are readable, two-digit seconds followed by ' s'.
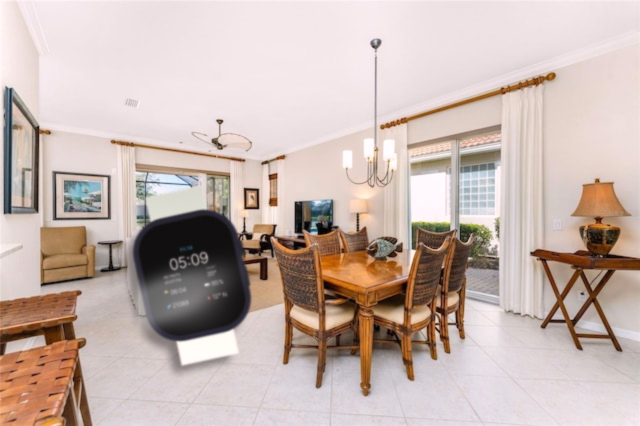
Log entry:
5 h 09 min
